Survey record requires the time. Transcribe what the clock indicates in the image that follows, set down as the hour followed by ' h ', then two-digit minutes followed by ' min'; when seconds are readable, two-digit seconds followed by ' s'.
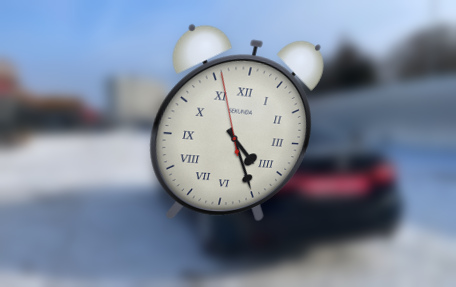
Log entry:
4 h 24 min 56 s
